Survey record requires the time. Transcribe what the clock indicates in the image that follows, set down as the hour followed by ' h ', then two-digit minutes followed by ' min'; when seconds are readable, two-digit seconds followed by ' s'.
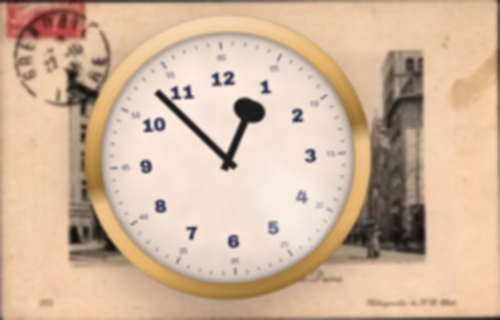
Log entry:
12 h 53 min
